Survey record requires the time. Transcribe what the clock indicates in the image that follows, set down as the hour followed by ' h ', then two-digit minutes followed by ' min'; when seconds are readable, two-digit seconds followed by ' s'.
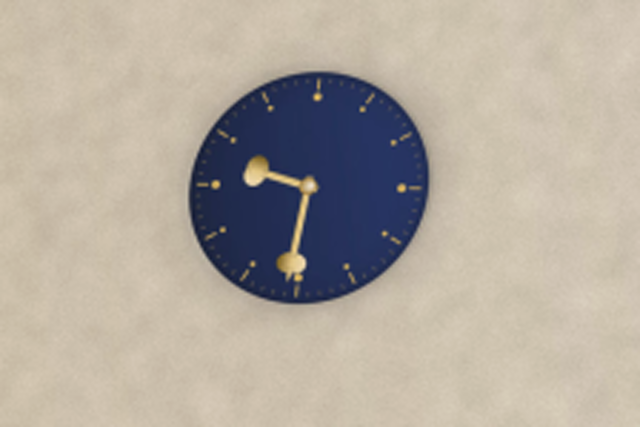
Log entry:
9 h 31 min
